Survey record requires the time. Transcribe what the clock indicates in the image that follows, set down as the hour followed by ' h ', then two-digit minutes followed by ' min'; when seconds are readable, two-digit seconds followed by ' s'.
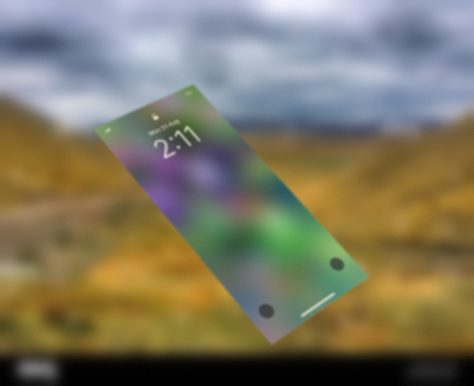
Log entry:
2 h 11 min
